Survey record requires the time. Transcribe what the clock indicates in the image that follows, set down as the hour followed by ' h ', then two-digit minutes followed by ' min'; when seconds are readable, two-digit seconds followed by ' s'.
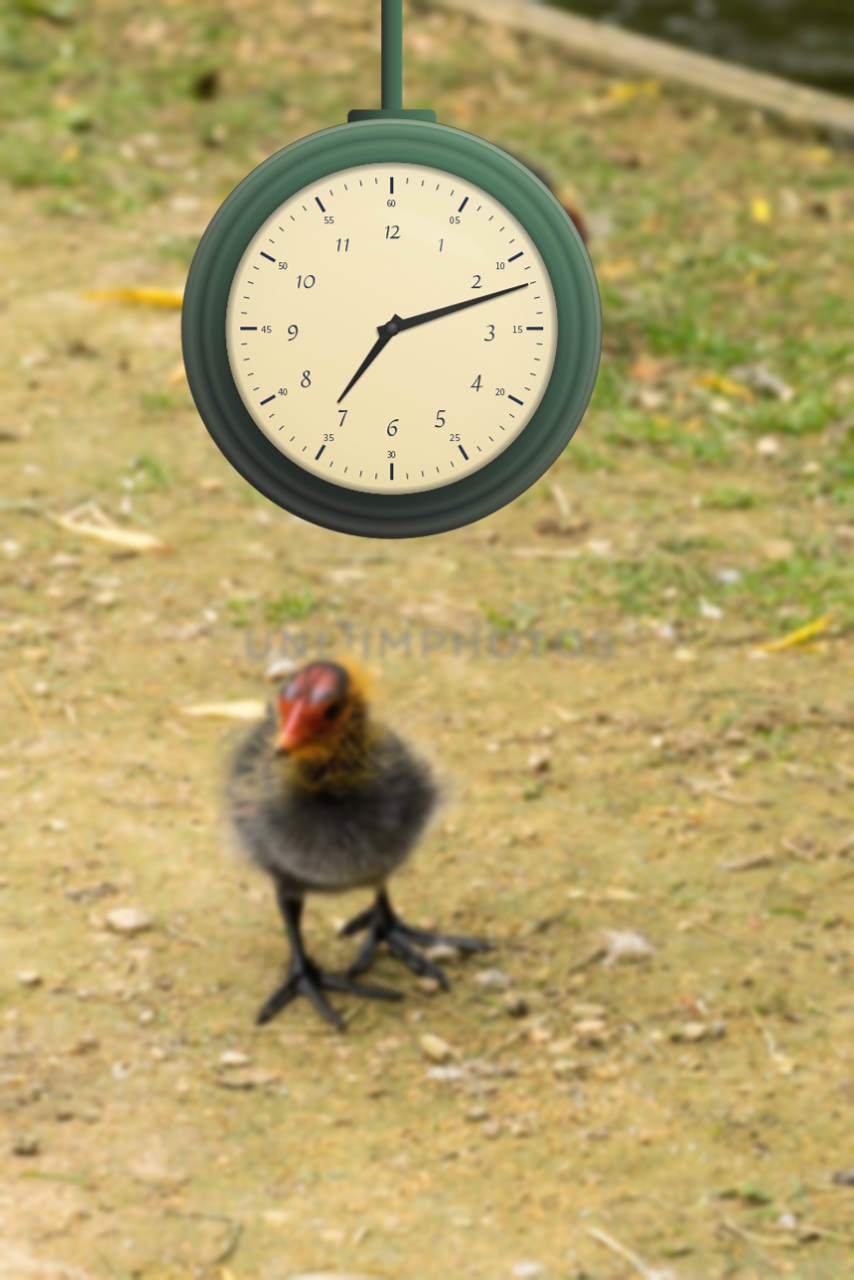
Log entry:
7 h 12 min
